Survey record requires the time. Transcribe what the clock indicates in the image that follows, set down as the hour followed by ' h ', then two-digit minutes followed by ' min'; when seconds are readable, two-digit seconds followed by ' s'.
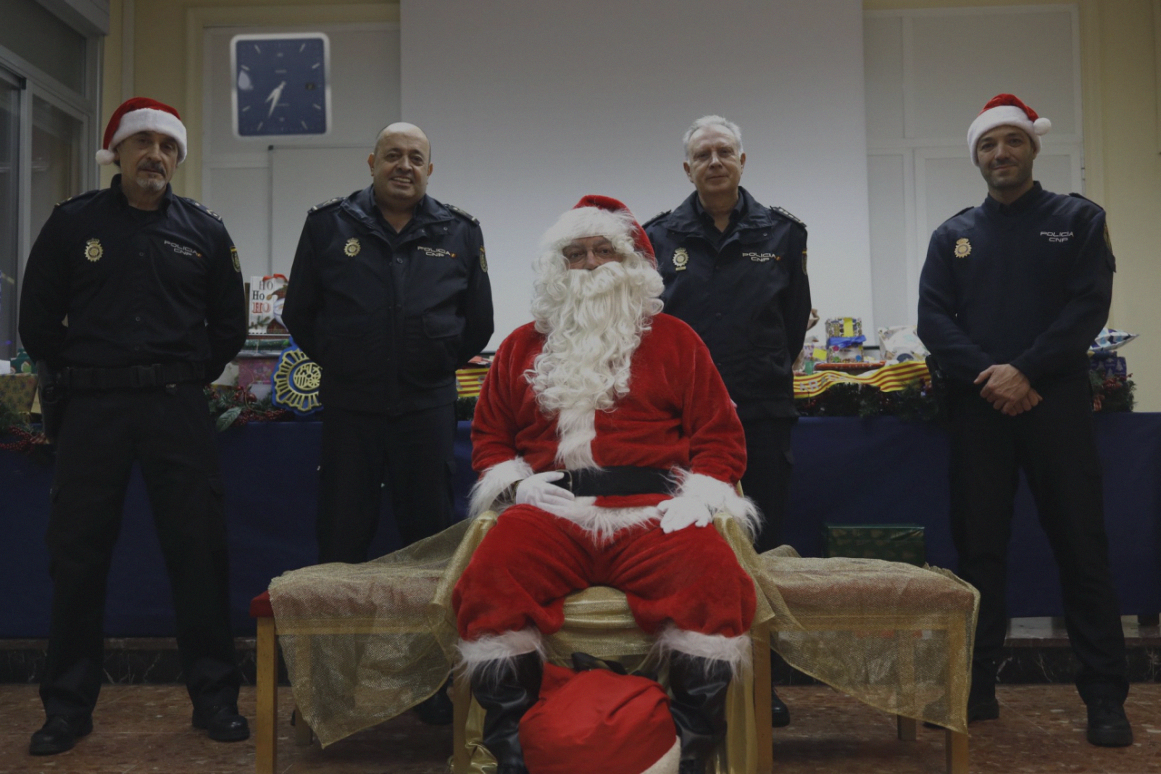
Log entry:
7 h 34 min
